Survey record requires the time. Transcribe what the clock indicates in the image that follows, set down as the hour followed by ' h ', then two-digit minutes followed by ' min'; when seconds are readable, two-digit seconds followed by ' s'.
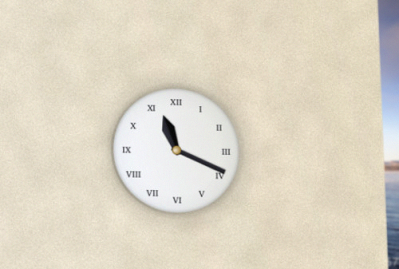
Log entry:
11 h 19 min
